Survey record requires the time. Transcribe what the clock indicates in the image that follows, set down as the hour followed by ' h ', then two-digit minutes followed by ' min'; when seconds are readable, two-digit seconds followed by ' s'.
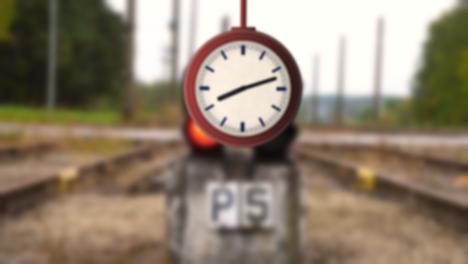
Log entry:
8 h 12 min
